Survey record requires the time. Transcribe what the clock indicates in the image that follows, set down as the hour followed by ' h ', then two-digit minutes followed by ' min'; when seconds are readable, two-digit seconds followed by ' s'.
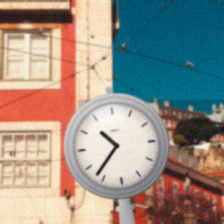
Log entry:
10 h 37 min
